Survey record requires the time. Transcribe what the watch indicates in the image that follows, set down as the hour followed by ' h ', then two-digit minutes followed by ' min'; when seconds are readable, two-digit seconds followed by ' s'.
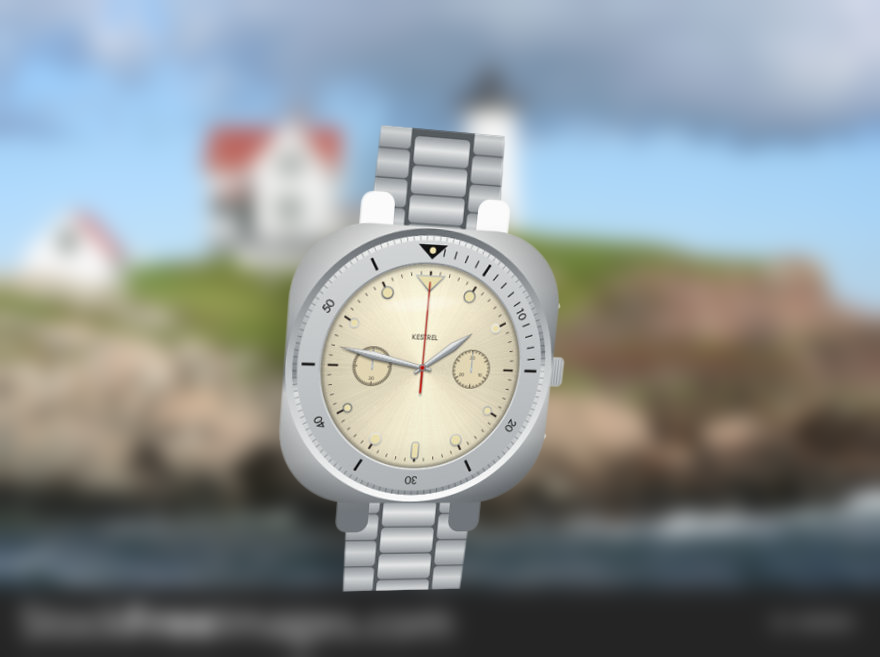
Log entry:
1 h 47 min
